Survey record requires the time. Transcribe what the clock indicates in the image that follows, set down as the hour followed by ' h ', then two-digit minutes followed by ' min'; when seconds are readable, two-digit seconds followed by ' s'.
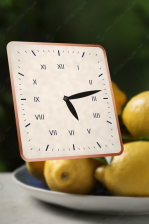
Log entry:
5 h 13 min
